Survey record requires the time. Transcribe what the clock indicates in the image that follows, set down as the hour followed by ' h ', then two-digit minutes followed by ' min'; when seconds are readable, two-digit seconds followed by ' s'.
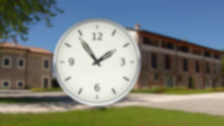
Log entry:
1 h 54 min
